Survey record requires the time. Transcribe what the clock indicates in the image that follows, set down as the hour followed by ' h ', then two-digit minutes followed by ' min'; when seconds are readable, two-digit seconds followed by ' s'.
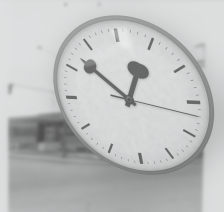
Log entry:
12 h 52 min 17 s
